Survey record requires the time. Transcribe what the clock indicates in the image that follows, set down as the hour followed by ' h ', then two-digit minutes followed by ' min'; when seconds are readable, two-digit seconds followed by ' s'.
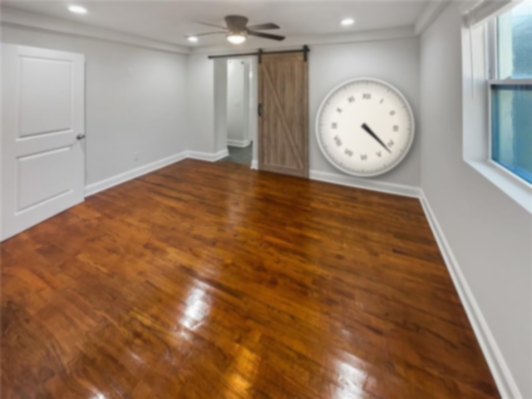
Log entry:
4 h 22 min
